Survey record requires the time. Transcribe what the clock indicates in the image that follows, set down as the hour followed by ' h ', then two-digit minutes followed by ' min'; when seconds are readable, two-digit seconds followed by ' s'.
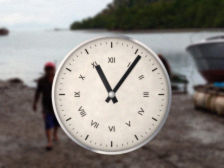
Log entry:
11 h 06 min
